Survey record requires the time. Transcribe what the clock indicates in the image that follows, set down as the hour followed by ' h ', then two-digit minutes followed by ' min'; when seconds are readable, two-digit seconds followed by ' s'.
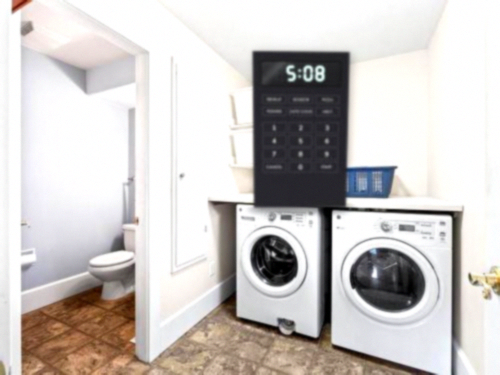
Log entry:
5 h 08 min
